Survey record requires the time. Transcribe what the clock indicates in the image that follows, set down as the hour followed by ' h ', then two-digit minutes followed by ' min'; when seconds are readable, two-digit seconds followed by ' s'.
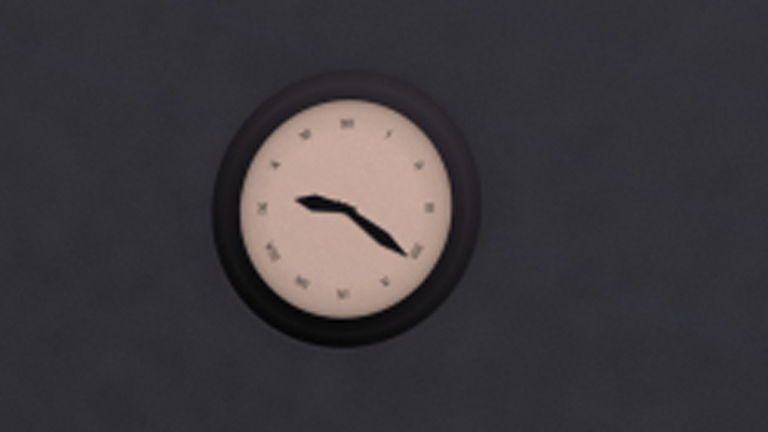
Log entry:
9 h 21 min
